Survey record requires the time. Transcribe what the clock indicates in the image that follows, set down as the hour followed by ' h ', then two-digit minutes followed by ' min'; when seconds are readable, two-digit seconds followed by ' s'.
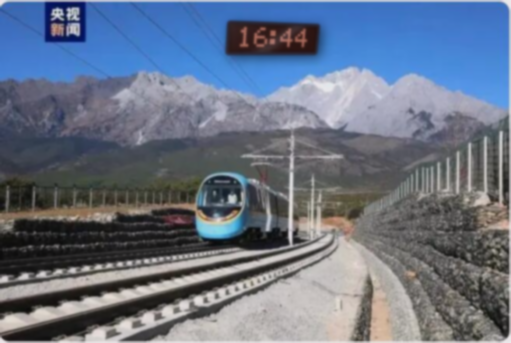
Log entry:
16 h 44 min
